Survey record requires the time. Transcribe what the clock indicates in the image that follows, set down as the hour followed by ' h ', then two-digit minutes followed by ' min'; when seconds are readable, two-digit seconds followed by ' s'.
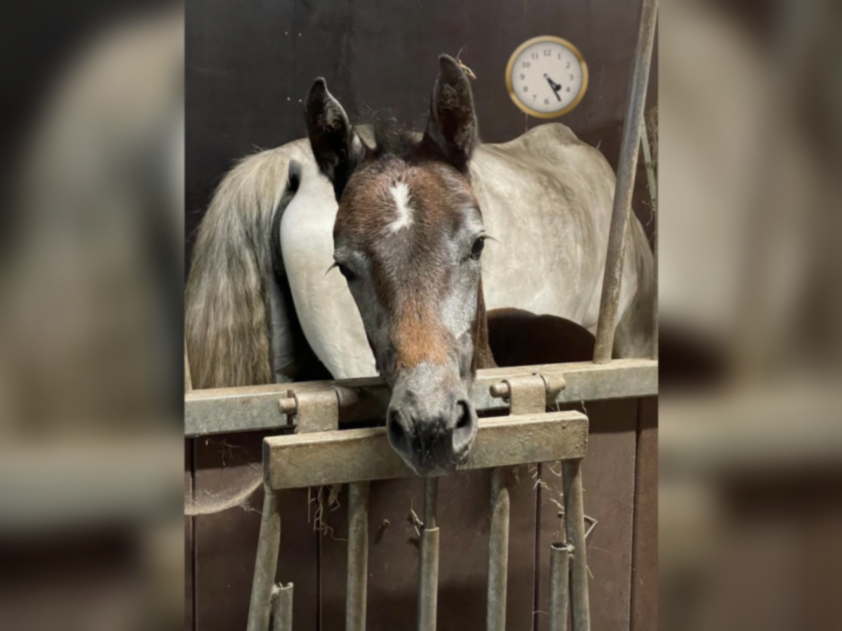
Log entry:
4 h 25 min
